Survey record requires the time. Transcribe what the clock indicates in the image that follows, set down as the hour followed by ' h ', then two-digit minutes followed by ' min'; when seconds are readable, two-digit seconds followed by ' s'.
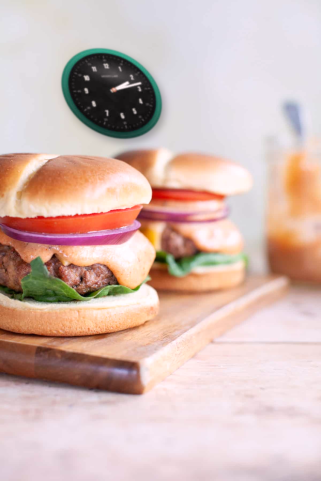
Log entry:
2 h 13 min
